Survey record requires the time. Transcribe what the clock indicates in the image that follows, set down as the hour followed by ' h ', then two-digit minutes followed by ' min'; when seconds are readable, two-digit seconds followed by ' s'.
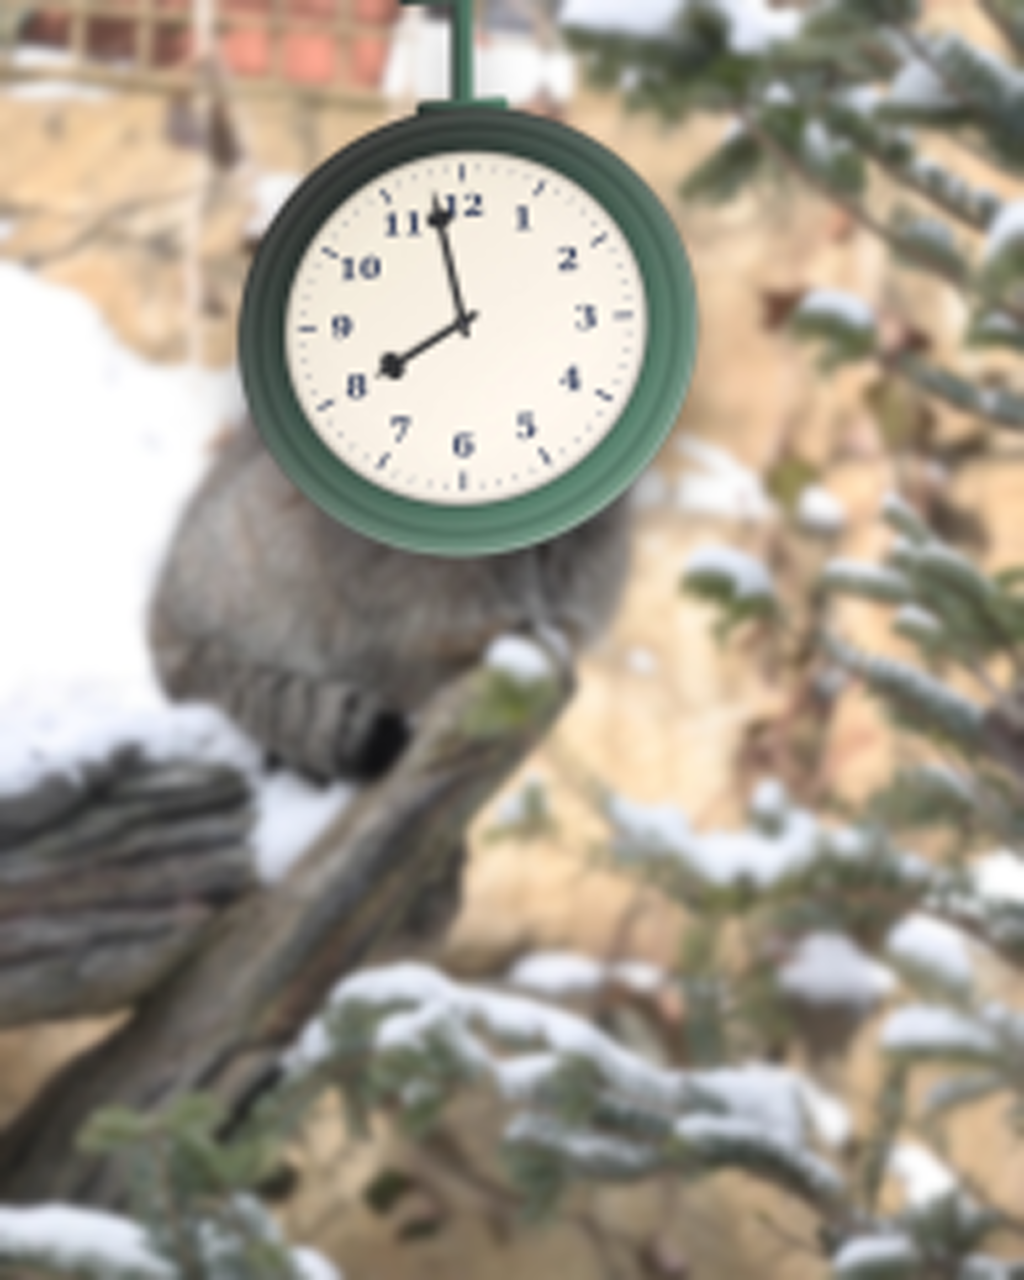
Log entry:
7 h 58 min
